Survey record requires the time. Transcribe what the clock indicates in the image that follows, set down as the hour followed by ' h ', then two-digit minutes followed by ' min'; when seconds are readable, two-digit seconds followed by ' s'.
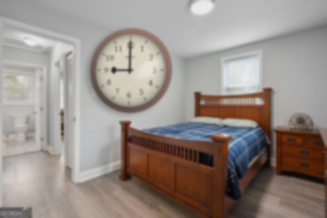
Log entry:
9 h 00 min
